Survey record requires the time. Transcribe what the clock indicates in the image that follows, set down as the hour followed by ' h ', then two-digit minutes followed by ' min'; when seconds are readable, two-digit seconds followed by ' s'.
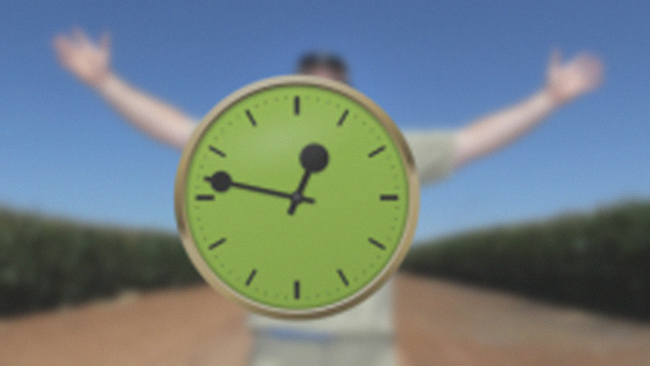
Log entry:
12 h 47 min
